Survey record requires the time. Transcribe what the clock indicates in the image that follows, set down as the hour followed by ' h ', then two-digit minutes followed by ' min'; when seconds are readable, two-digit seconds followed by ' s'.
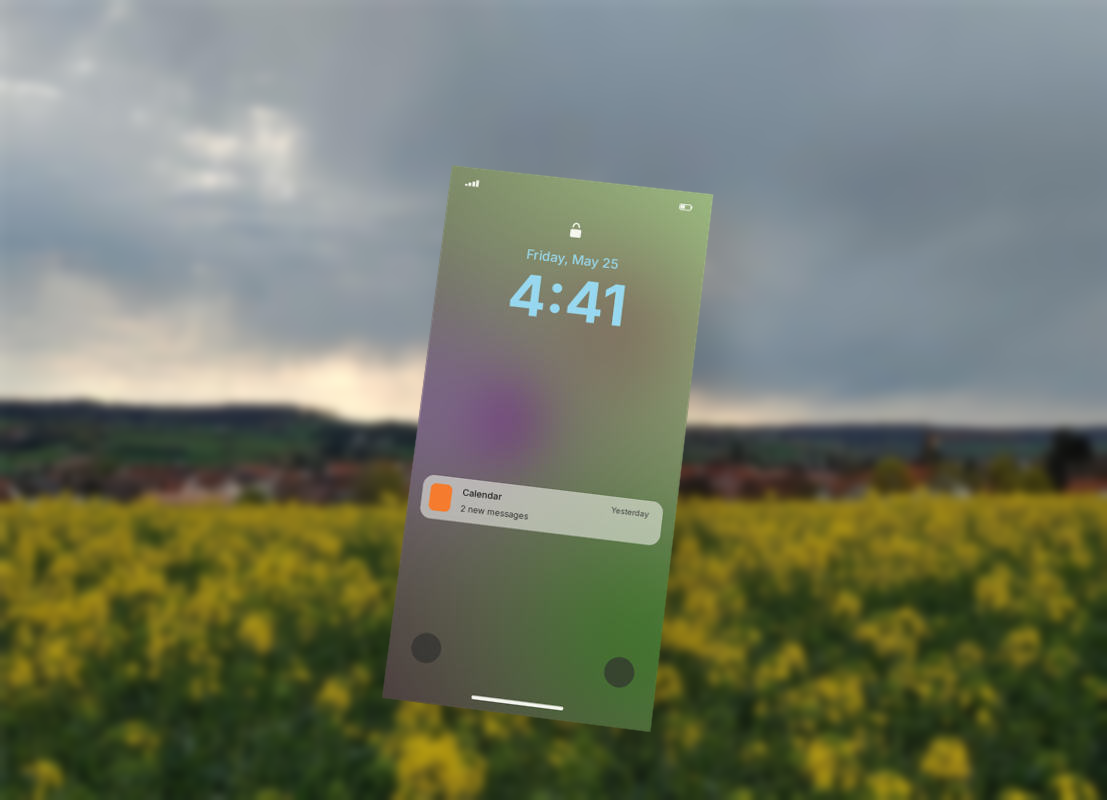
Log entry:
4 h 41 min
